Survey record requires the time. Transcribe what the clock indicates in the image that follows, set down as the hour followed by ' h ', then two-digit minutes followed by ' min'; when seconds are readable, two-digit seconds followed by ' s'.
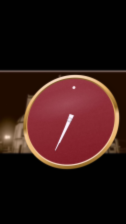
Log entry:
6 h 33 min
